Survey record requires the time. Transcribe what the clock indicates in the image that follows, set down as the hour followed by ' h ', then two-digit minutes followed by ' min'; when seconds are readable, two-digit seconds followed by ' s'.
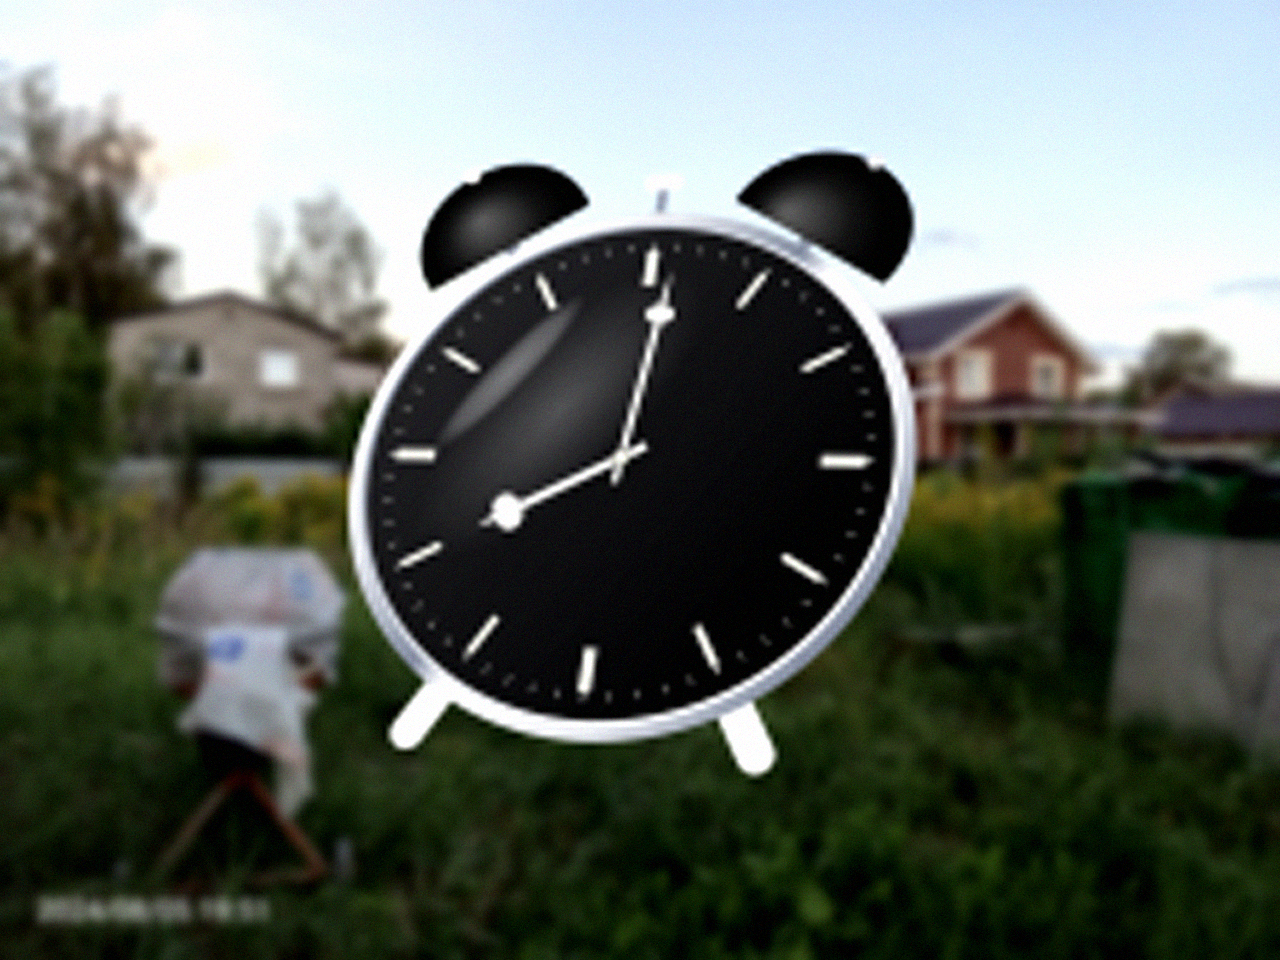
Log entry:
8 h 01 min
